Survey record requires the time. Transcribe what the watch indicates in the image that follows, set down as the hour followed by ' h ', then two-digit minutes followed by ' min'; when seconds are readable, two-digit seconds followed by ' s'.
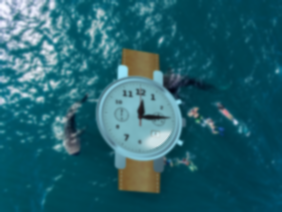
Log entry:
12 h 14 min
